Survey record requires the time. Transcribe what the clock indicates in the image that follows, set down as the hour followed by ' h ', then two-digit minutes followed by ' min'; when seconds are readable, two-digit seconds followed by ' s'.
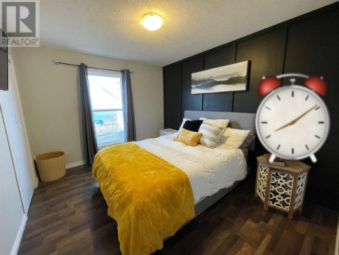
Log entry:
8 h 09 min
